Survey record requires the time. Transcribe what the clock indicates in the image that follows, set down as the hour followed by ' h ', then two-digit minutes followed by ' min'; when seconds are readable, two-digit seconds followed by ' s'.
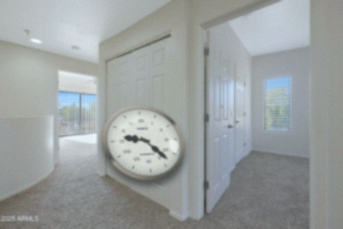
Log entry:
9 h 23 min
